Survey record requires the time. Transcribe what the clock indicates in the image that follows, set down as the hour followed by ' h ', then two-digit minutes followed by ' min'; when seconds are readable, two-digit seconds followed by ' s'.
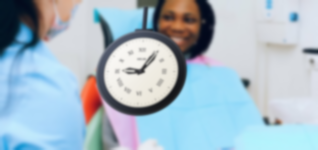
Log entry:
9 h 06 min
